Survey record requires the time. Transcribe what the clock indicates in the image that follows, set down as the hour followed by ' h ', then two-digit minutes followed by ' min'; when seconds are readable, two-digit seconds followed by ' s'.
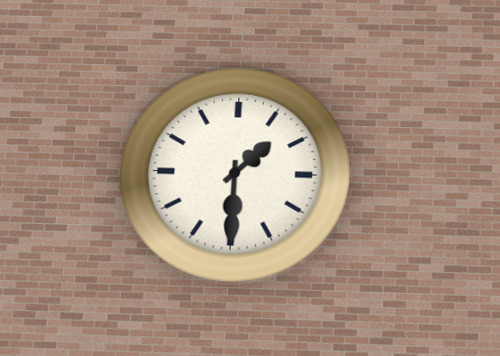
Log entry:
1 h 30 min
